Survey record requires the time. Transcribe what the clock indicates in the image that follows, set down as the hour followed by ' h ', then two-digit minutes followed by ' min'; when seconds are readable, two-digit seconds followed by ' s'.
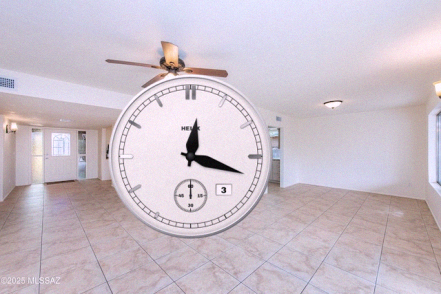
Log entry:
12 h 18 min
